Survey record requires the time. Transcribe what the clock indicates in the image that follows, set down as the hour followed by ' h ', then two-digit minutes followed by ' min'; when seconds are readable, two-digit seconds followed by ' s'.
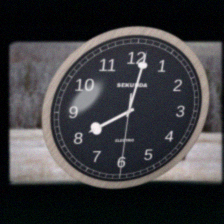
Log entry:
8 h 01 min 30 s
